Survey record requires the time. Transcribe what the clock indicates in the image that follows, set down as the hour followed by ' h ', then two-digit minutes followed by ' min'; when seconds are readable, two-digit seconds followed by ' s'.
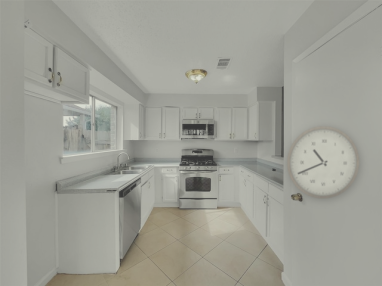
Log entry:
10 h 41 min
